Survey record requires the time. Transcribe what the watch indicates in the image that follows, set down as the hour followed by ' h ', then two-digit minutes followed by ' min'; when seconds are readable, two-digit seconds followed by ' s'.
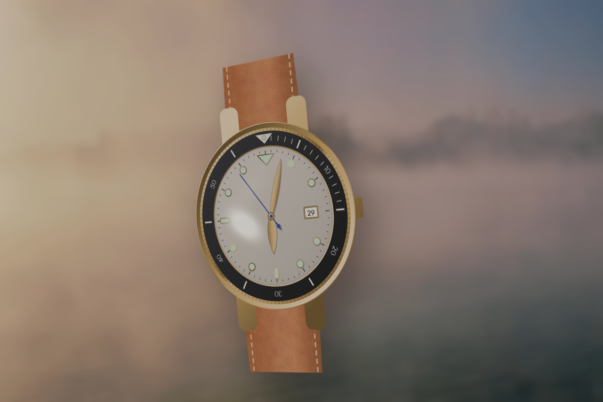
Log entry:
6 h 02 min 54 s
